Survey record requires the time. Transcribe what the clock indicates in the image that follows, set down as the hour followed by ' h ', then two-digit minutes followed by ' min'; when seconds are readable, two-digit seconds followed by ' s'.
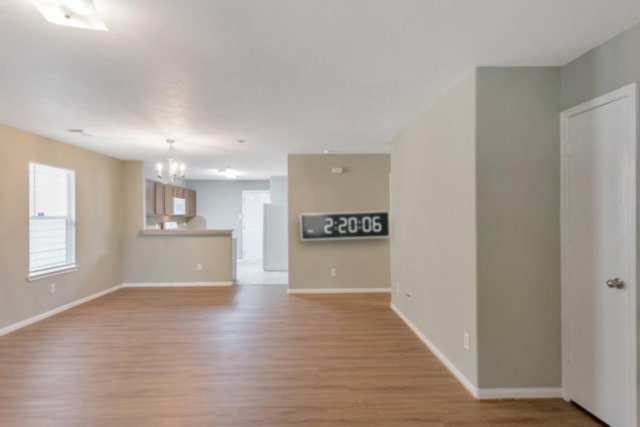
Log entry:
2 h 20 min 06 s
